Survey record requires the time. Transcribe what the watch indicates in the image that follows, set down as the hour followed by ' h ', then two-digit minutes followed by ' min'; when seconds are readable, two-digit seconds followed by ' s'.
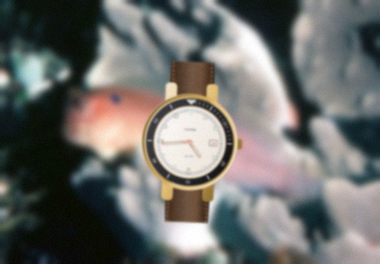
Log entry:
4 h 44 min
